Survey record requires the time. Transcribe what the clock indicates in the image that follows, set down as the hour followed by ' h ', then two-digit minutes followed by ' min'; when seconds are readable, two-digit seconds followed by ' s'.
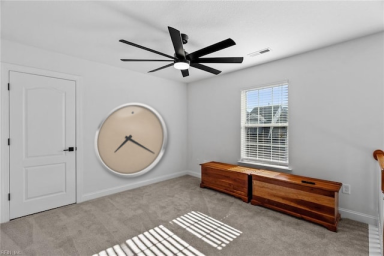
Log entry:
7 h 19 min
